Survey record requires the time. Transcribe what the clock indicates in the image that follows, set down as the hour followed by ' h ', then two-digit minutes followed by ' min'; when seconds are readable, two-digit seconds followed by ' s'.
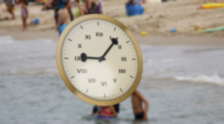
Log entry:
9 h 07 min
